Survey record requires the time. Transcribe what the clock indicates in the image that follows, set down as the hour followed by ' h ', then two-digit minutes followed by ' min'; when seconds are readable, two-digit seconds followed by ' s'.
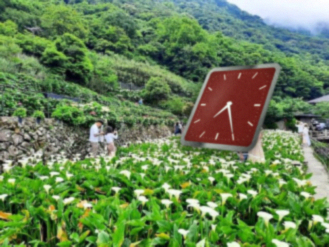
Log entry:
7 h 25 min
